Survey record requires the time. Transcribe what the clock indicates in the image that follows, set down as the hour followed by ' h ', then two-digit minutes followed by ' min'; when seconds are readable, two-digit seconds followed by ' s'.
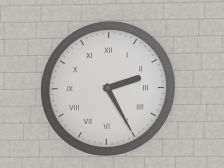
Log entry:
2 h 25 min
